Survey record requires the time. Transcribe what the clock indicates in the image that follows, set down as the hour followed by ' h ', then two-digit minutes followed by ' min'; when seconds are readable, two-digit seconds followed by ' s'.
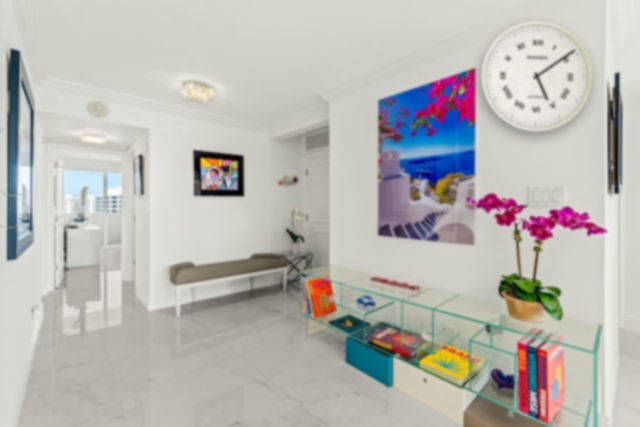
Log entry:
5 h 09 min
